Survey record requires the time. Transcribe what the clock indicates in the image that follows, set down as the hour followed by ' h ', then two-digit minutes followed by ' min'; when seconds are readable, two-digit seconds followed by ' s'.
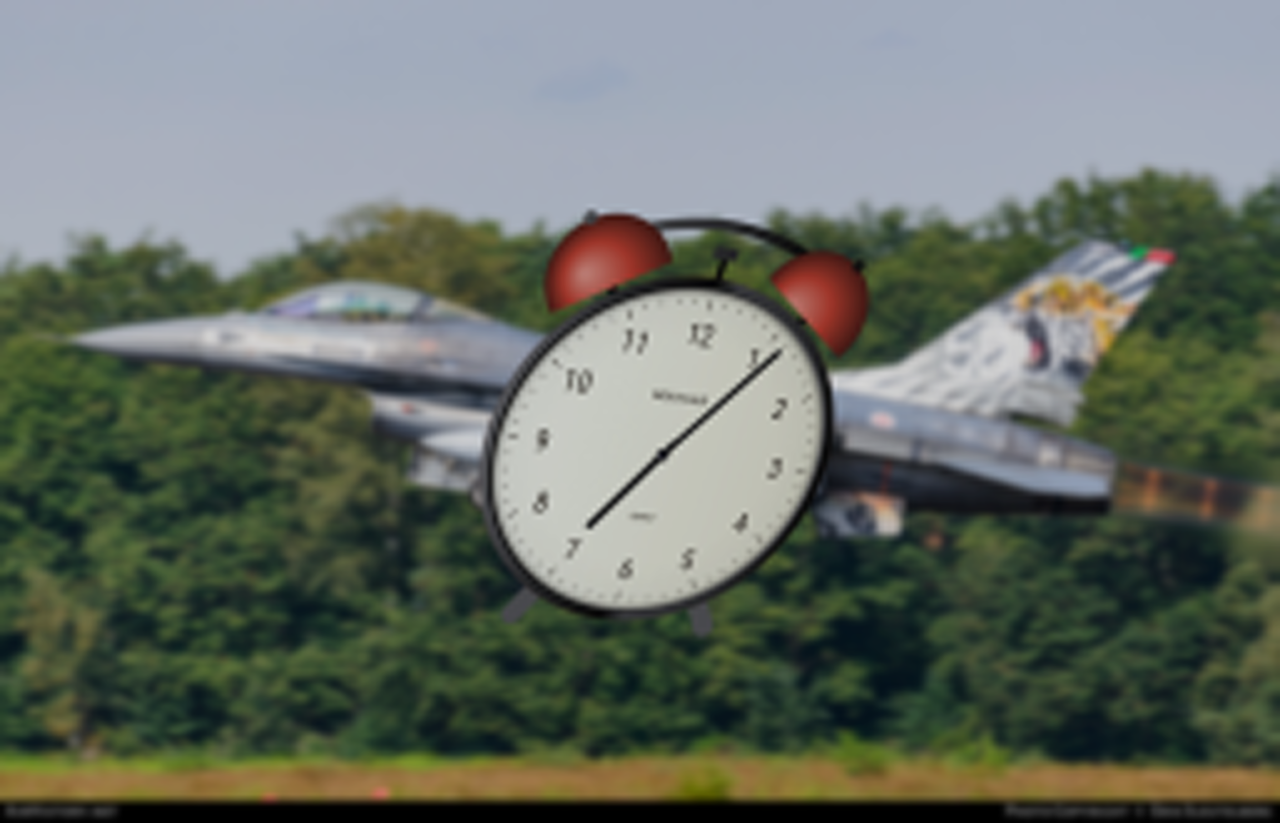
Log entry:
7 h 06 min
